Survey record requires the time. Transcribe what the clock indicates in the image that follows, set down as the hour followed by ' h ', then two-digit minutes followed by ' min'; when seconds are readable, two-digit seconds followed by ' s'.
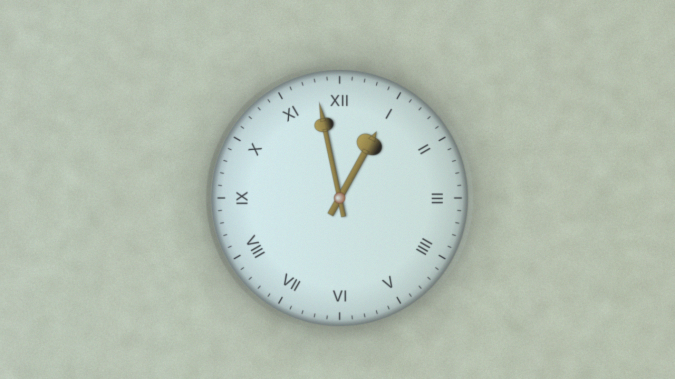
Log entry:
12 h 58 min
